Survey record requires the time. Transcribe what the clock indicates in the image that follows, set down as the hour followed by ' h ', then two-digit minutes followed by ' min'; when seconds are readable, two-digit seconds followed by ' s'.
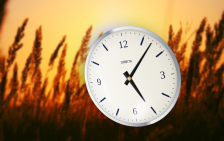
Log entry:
5 h 07 min
